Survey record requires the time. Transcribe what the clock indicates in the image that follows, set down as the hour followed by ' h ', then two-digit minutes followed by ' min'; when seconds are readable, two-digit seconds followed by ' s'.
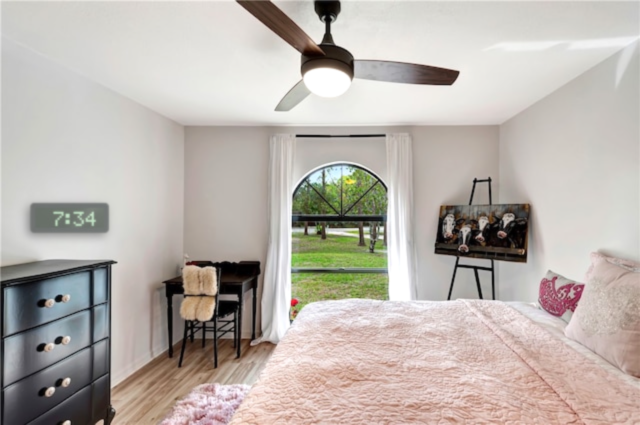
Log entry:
7 h 34 min
